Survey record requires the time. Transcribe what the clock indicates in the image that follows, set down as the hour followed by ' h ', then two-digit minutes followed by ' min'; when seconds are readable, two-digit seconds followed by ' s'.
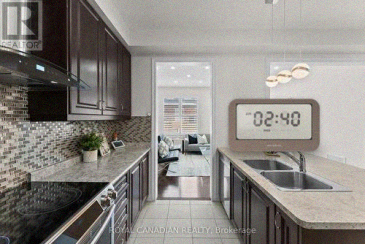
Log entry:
2 h 40 min
